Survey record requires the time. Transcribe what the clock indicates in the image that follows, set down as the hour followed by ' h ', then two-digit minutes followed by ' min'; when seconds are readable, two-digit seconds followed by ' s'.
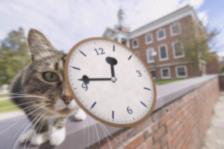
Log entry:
12 h 47 min
